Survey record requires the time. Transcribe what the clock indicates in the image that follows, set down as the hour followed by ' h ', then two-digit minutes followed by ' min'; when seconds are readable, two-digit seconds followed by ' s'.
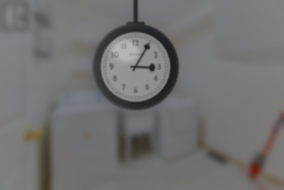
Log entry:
3 h 05 min
